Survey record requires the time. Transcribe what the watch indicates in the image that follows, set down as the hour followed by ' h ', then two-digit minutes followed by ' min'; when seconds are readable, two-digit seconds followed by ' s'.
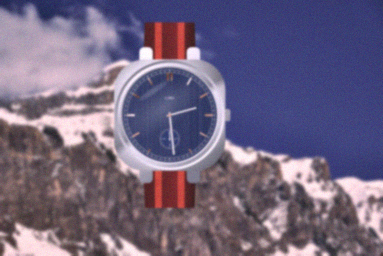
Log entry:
2 h 29 min
